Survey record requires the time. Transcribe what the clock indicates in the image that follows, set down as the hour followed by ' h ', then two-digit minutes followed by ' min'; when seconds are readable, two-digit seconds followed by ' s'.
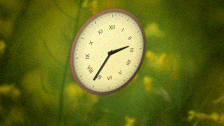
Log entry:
2 h 36 min
